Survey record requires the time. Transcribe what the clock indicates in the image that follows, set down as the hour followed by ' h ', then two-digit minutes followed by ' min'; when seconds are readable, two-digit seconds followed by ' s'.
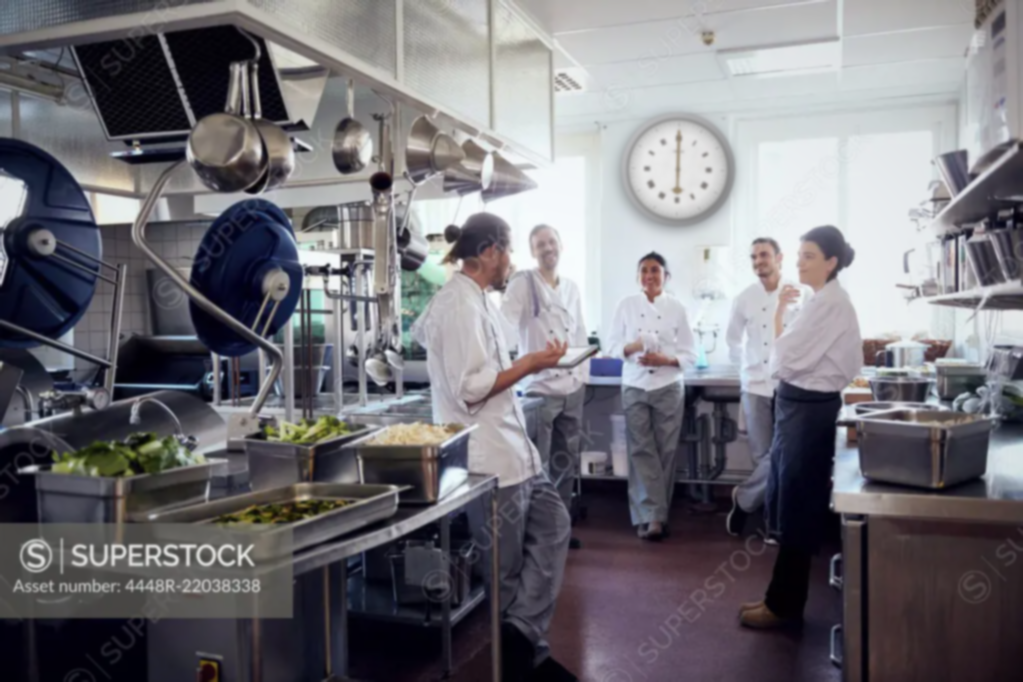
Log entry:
6 h 00 min
